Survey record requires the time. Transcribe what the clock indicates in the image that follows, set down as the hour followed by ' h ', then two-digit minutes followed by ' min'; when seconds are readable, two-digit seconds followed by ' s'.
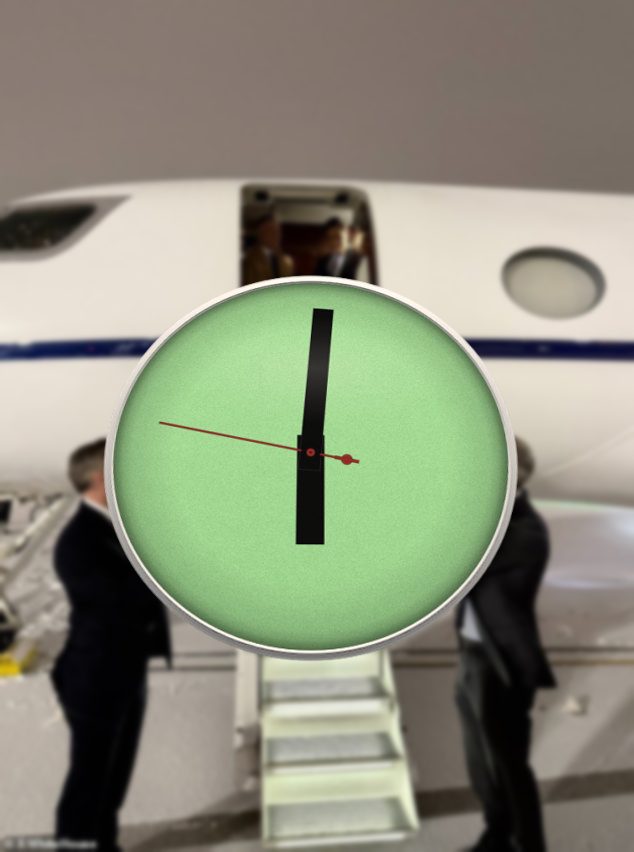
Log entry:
6 h 00 min 47 s
